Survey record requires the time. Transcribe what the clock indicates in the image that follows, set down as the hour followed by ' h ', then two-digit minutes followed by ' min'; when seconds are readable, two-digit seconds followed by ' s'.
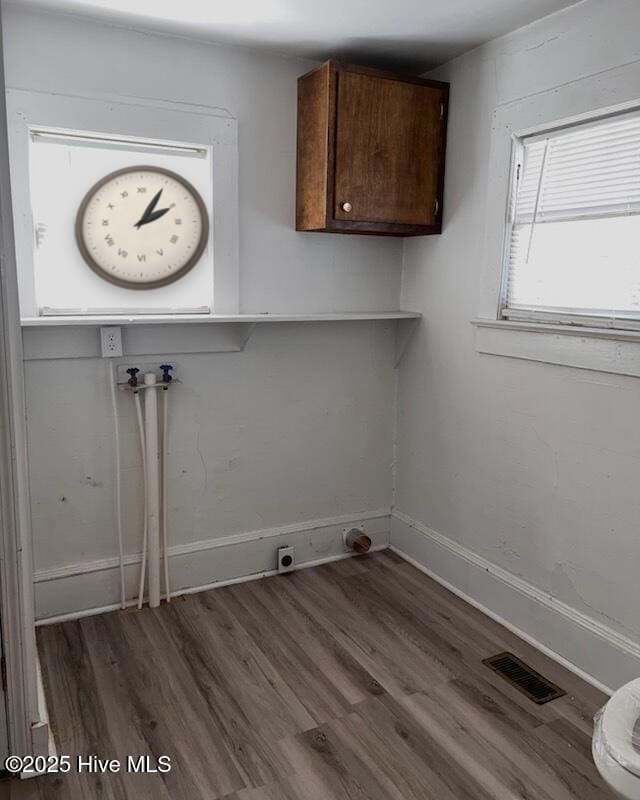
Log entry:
2 h 05 min
